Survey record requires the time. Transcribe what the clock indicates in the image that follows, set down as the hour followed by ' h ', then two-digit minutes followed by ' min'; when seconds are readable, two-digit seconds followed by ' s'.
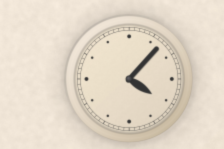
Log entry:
4 h 07 min
